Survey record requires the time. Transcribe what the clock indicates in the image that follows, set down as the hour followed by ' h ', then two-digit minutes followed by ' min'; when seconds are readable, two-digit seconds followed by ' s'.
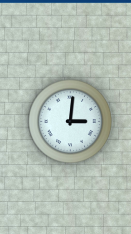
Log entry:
3 h 01 min
